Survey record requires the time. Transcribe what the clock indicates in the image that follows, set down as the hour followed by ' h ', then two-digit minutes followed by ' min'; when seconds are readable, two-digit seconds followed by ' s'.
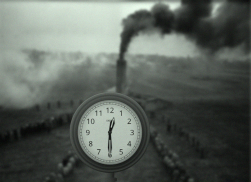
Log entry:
12 h 30 min
